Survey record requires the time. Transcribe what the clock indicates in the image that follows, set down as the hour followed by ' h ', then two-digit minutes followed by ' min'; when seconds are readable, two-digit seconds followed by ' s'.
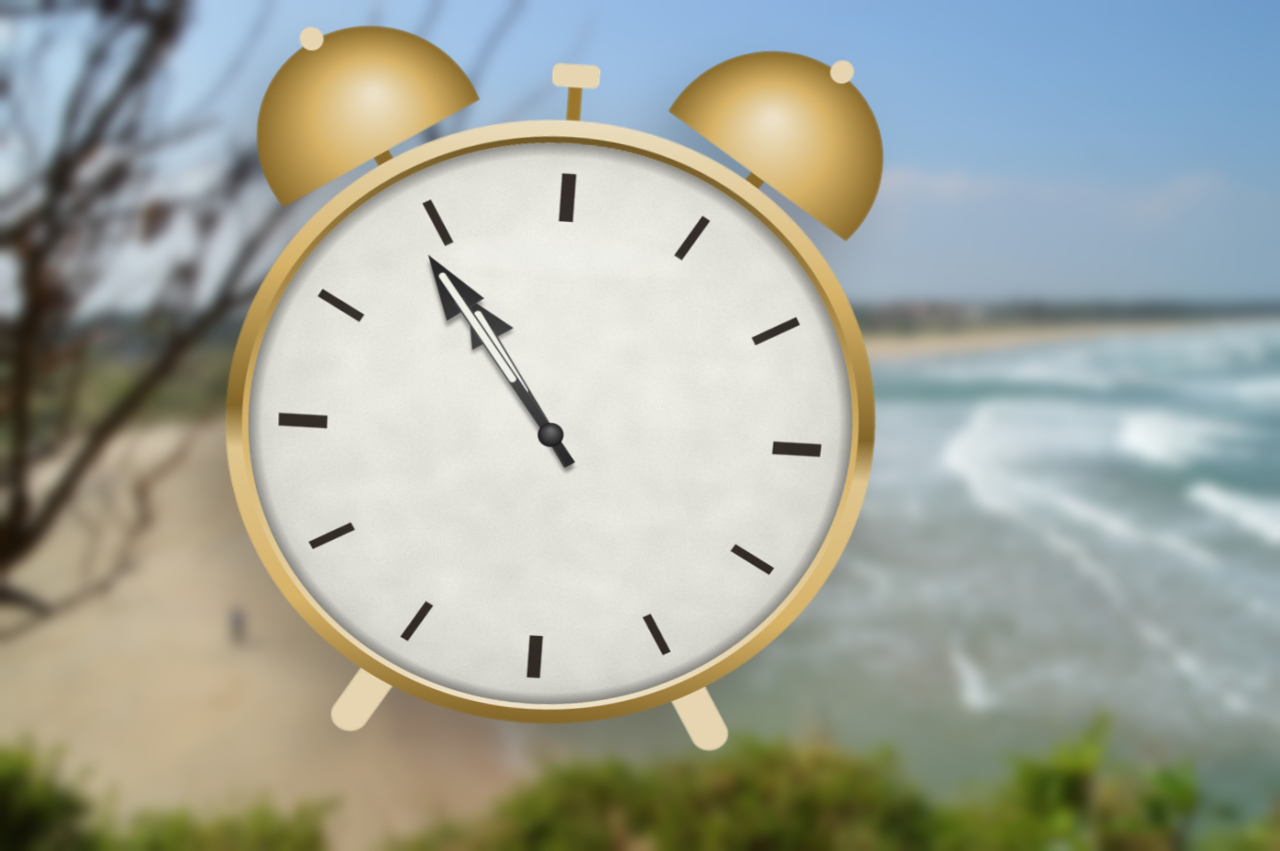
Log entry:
10 h 54 min
